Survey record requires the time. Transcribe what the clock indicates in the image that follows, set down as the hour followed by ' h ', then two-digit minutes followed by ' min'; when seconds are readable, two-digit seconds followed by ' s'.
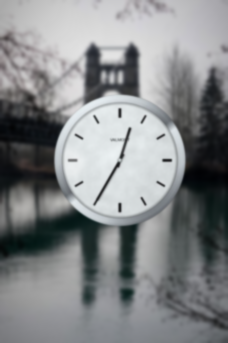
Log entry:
12 h 35 min
